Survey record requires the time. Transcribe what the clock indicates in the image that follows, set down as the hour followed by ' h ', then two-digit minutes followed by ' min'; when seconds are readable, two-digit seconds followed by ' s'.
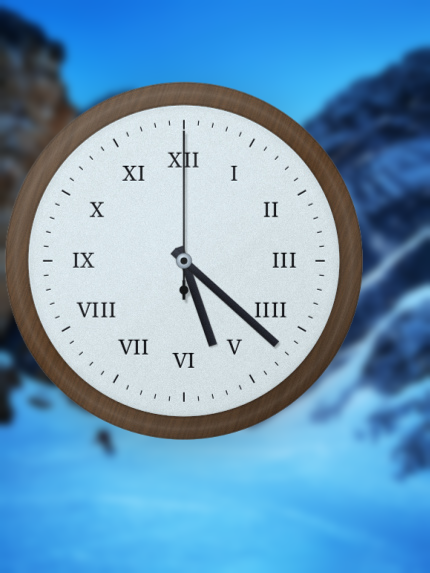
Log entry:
5 h 22 min 00 s
